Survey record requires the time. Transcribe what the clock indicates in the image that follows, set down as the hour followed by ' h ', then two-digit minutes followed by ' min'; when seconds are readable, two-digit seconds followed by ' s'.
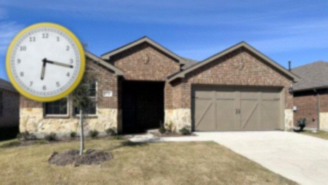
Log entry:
6 h 17 min
